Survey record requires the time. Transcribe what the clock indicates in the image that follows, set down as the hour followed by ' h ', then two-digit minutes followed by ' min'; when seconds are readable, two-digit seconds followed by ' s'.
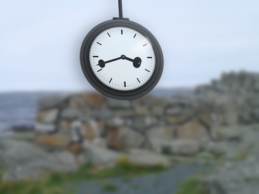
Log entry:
3 h 42 min
